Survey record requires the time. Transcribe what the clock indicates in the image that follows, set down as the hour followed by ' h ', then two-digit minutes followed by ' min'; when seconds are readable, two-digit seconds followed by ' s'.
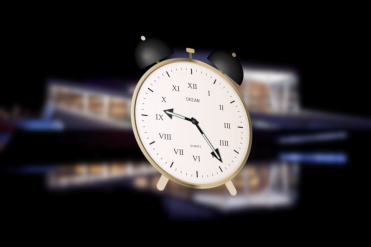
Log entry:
9 h 24 min
